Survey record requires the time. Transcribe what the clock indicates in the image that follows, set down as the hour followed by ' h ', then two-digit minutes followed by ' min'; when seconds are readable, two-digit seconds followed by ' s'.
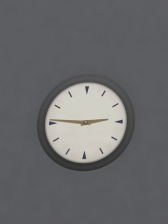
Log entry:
2 h 46 min
